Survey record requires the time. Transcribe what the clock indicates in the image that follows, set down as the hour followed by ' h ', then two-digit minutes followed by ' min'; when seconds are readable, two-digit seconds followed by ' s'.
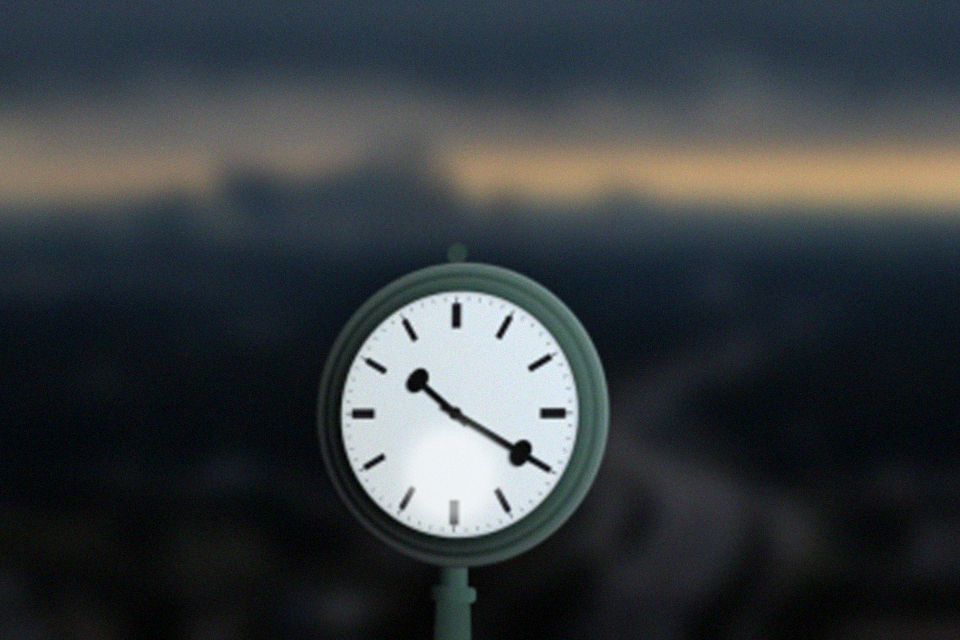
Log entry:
10 h 20 min
